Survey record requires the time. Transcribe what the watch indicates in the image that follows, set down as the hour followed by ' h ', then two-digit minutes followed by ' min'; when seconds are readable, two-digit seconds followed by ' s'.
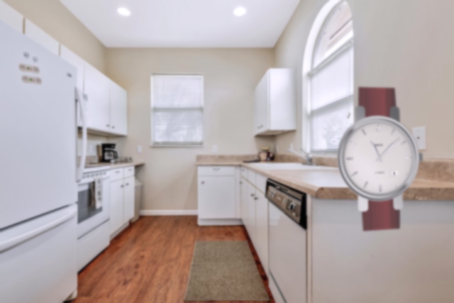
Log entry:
11 h 08 min
